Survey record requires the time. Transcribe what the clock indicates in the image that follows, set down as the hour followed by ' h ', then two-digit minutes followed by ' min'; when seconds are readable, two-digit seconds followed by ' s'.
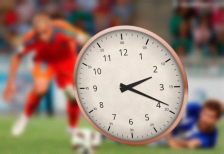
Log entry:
2 h 19 min
